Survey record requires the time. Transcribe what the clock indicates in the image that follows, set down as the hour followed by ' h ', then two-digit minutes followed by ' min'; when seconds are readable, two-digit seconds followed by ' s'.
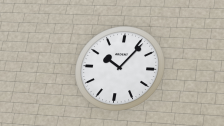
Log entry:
10 h 06 min
